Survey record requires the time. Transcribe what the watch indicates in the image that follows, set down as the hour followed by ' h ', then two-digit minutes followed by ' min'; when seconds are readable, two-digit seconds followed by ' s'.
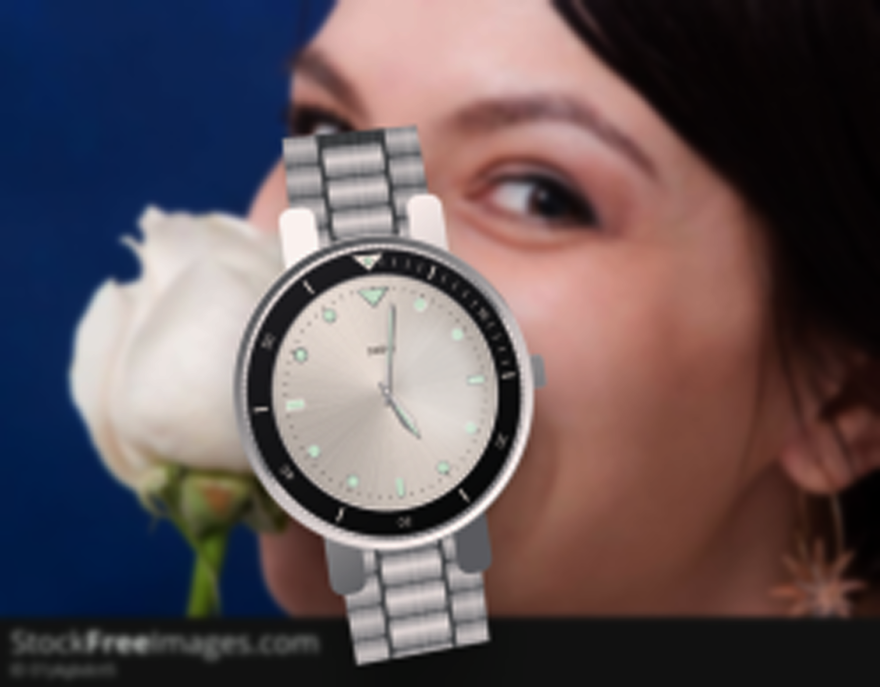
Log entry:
5 h 02 min
